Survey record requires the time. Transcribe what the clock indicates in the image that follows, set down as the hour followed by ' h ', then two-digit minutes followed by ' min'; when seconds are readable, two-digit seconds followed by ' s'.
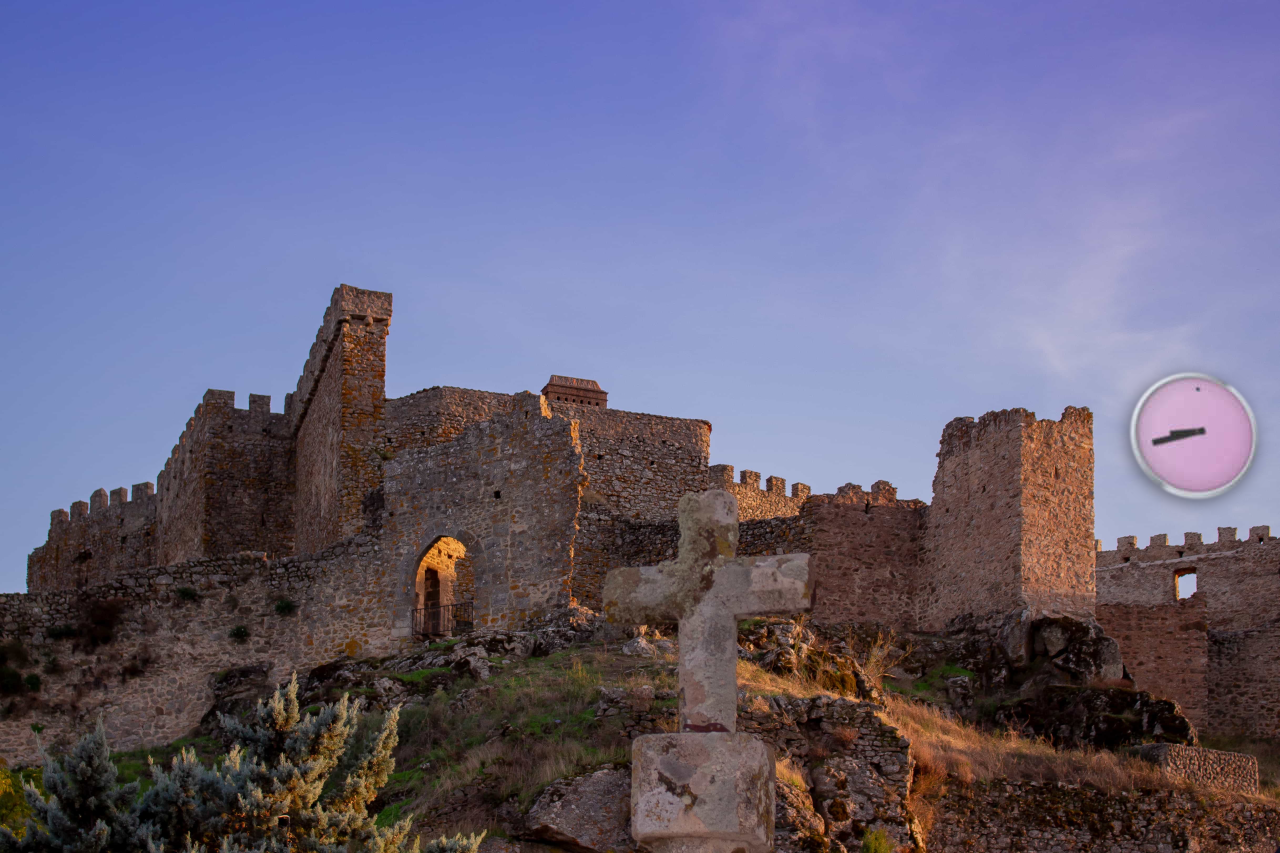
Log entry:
8 h 42 min
